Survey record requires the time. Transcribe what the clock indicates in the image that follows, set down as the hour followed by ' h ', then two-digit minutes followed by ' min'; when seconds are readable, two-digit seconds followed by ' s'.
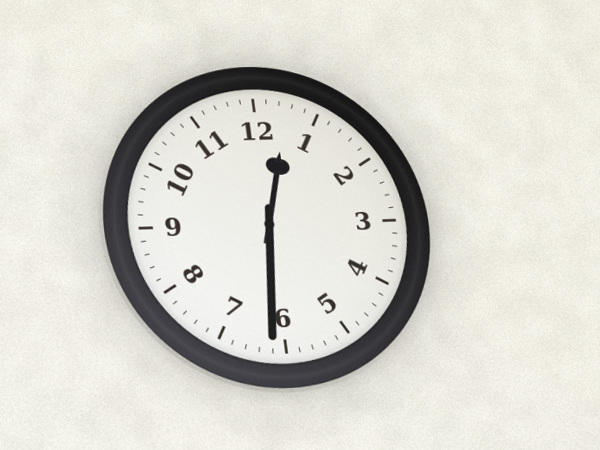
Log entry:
12 h 31 min
